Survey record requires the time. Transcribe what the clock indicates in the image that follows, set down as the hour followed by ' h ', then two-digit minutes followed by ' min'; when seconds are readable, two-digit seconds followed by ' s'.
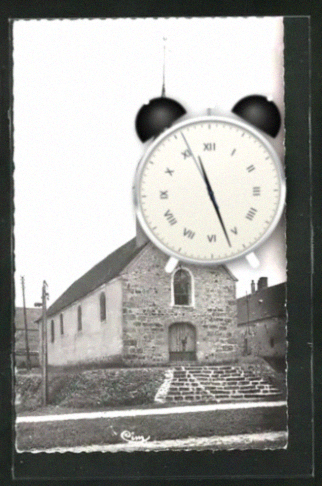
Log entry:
11 h 26 min 56 s
